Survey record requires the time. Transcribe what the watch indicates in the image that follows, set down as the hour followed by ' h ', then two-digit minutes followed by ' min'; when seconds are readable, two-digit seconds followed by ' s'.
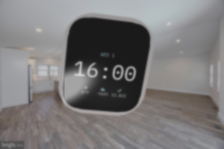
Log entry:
16 h 00 min
